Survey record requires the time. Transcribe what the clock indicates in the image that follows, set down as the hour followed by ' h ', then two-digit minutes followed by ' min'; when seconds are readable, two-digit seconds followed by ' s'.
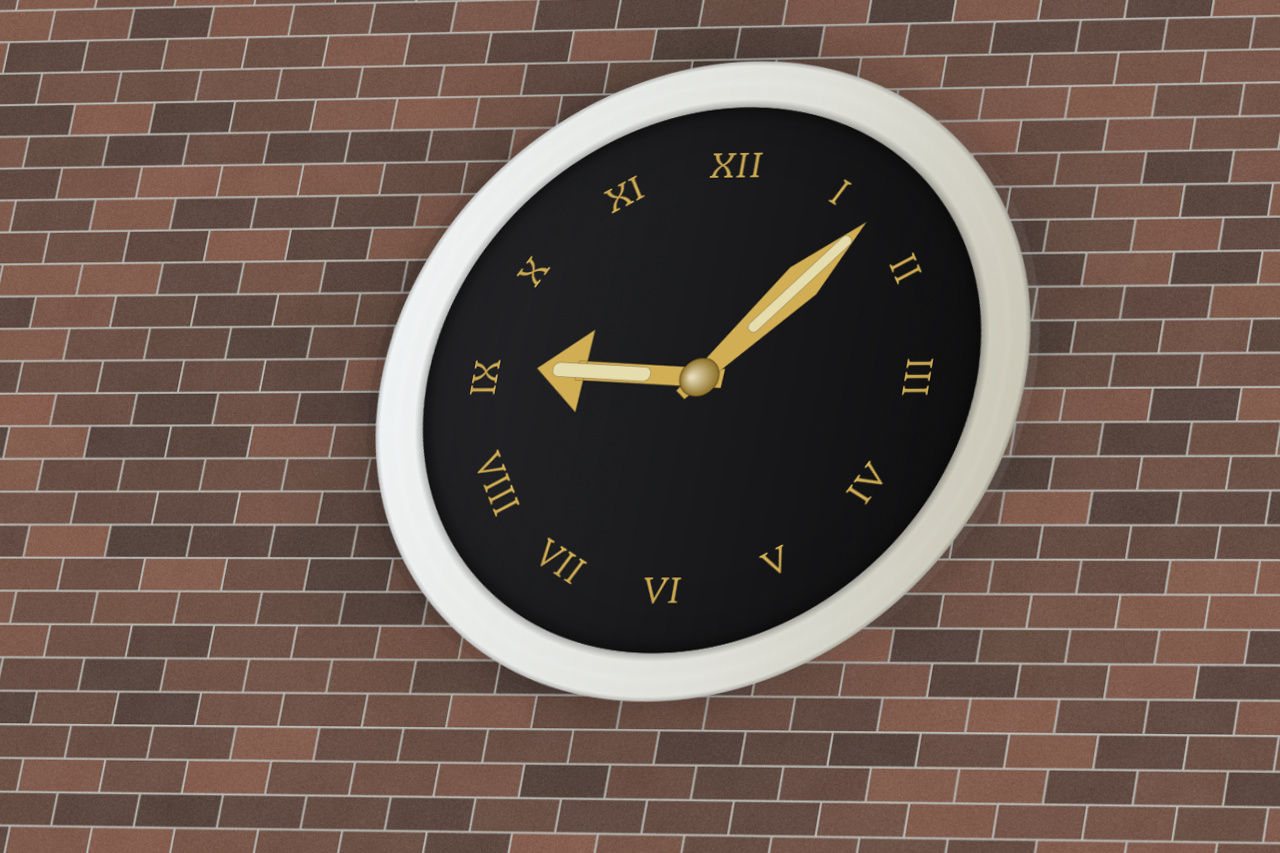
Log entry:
9 h 07 min
